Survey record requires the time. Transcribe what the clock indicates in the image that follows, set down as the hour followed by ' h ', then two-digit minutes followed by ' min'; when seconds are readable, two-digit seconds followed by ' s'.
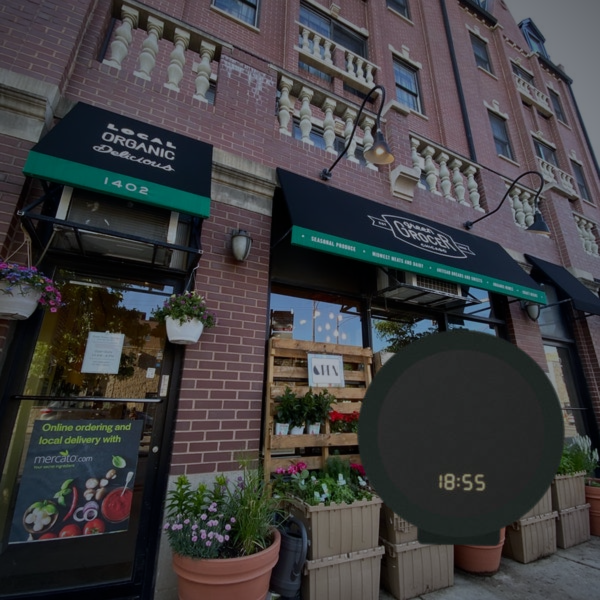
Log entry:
18 h 55 min
